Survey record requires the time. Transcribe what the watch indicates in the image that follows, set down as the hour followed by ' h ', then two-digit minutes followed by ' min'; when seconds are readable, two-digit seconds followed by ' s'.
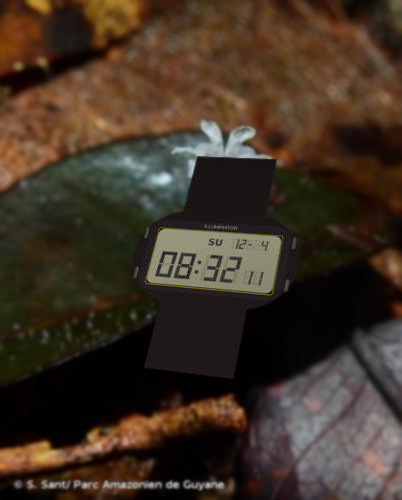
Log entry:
8 h 32 min 11 s
